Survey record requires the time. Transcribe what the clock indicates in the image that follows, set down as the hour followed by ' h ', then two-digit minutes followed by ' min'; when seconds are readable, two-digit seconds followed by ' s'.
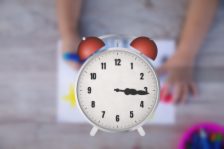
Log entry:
3 h 16 min
